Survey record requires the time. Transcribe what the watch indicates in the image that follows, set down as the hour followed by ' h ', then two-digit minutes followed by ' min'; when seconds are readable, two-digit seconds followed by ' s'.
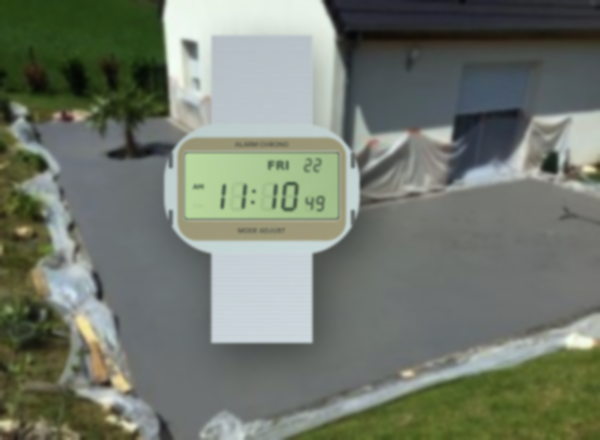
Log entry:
11 h 10 min 49 s
